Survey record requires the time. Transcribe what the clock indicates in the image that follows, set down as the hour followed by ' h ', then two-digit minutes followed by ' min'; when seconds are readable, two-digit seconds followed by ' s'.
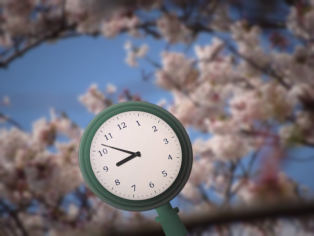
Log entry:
8 h 52 min
